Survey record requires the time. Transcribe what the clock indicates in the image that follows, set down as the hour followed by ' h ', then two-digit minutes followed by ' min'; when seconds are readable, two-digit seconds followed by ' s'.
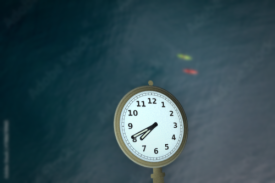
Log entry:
7 h 41 min
